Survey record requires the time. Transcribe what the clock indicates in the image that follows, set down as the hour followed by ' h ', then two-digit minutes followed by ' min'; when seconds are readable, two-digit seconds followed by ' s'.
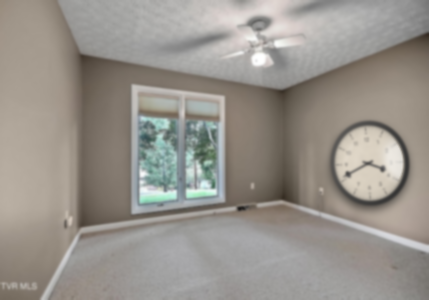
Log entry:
3 h 41 min
